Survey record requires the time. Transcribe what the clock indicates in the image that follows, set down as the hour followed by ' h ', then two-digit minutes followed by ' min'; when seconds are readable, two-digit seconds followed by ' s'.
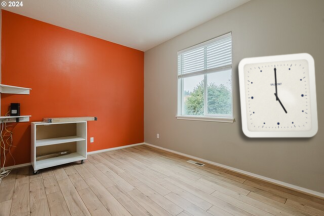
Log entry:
5 h 00 min
